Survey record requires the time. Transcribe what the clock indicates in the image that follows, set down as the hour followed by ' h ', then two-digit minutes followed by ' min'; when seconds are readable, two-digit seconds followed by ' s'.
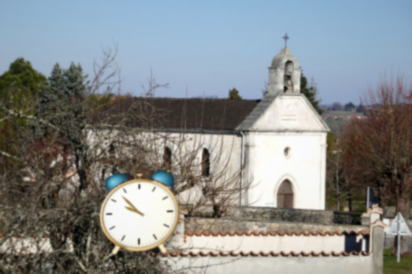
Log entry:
9 h 53 min
